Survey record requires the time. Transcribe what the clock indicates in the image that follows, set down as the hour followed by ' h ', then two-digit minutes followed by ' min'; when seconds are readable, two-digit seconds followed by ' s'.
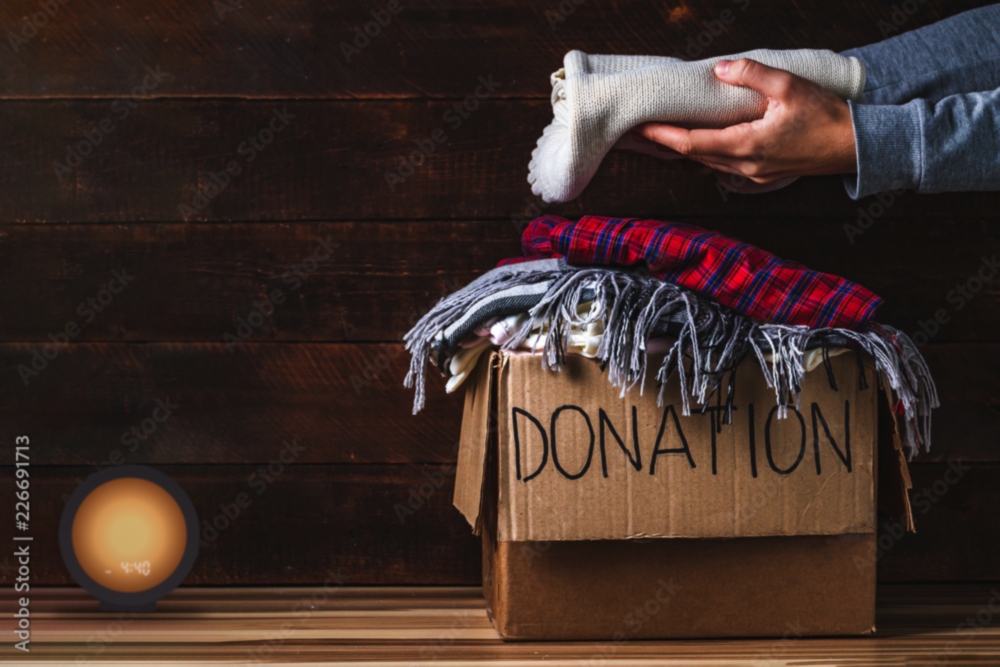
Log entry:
4 h 40 min
